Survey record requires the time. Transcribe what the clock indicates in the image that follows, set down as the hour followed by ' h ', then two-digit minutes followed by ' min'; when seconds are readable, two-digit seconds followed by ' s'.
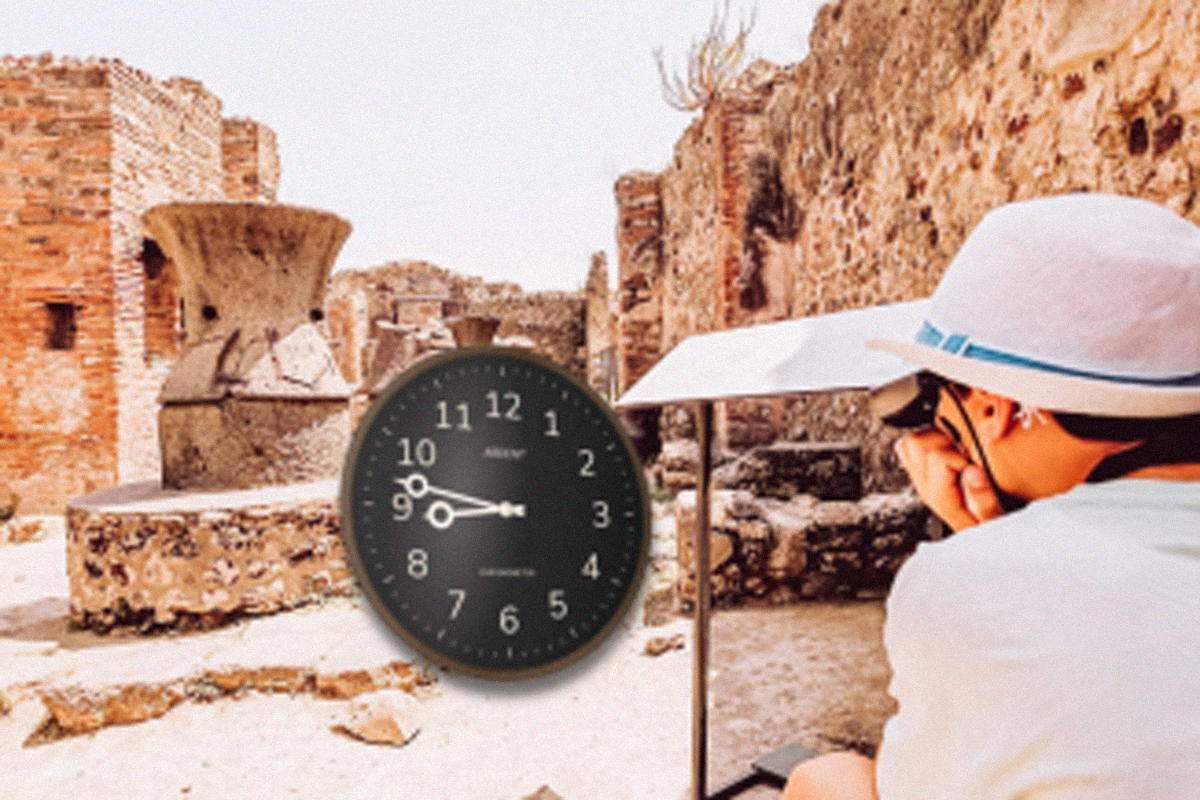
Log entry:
8 h 47 min
